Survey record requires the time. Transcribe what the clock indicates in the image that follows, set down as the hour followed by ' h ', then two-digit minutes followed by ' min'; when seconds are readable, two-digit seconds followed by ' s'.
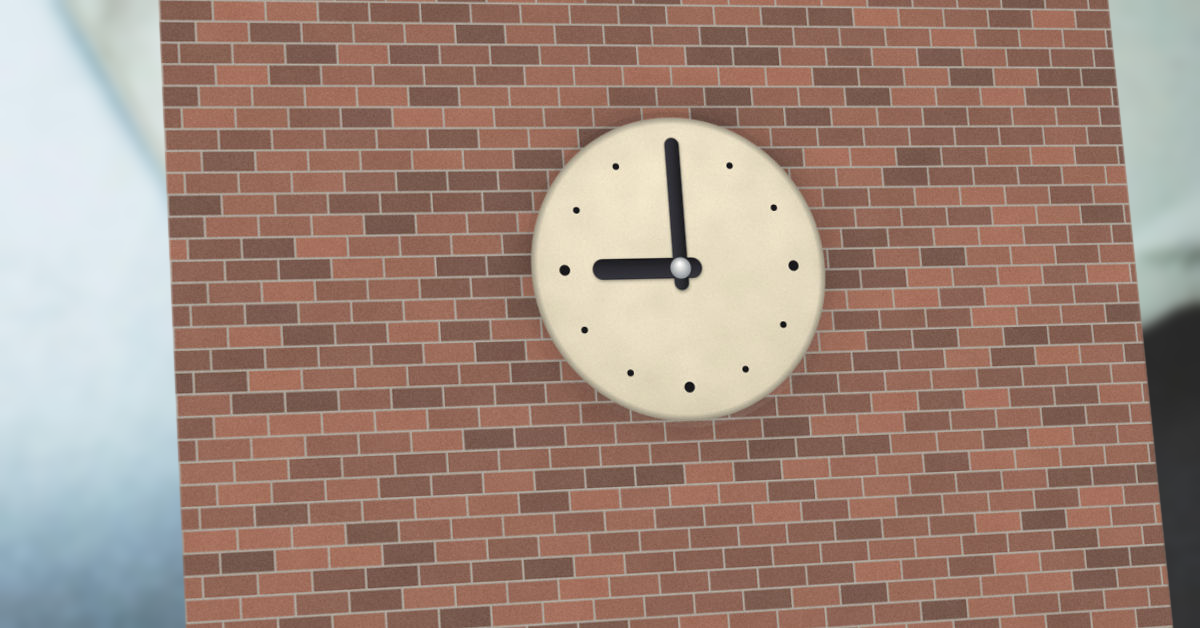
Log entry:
9 h 00 min
